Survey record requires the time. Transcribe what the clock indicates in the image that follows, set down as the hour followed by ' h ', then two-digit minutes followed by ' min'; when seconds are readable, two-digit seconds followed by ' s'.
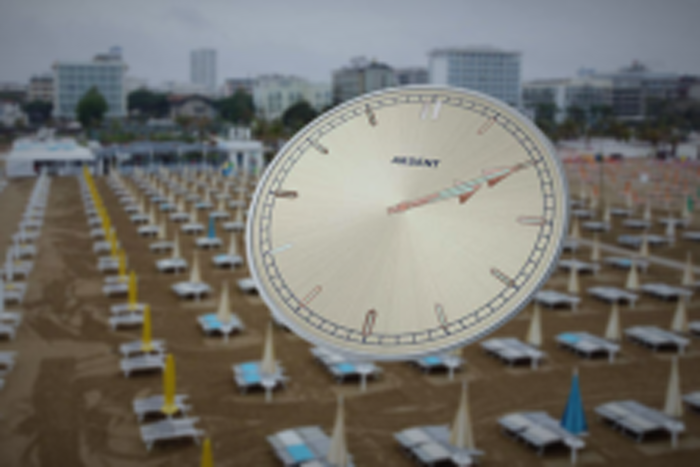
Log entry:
2 h 10 min
